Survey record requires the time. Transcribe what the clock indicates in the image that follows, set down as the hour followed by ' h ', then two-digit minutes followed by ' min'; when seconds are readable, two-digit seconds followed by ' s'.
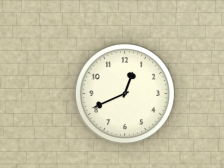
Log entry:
12 h 41 min
